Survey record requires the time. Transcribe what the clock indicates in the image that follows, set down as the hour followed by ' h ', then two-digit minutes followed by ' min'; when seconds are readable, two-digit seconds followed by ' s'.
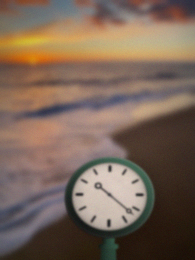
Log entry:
10 h 22 min
